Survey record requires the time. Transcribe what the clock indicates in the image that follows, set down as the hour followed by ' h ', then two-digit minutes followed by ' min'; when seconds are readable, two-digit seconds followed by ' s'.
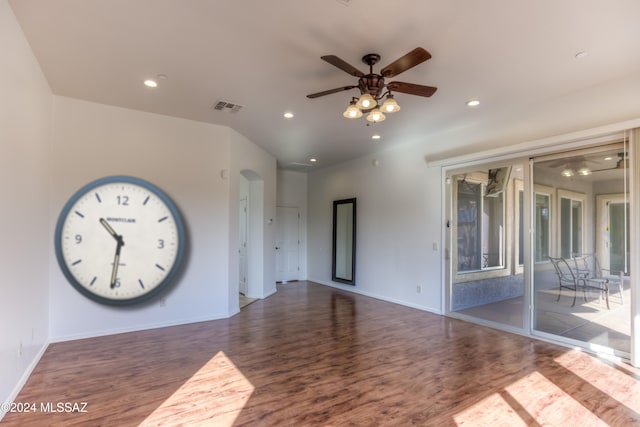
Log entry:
10 h 31 min
